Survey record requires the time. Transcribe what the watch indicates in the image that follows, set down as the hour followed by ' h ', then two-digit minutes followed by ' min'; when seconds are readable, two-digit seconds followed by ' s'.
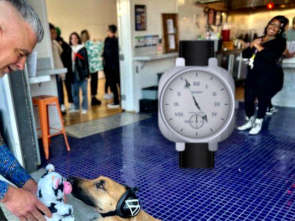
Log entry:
4 h 56 min
